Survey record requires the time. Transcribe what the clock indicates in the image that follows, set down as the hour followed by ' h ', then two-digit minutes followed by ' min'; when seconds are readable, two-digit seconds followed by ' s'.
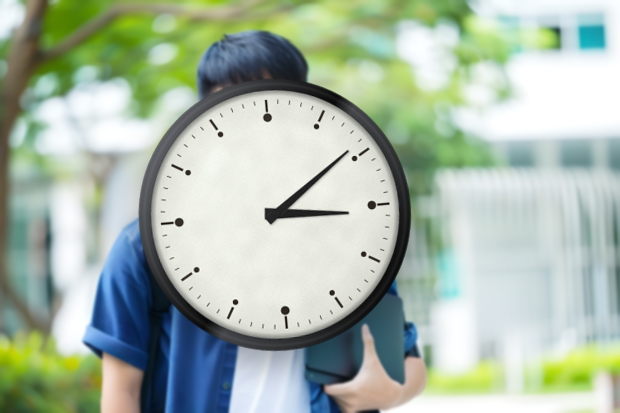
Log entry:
3 h 09 min
